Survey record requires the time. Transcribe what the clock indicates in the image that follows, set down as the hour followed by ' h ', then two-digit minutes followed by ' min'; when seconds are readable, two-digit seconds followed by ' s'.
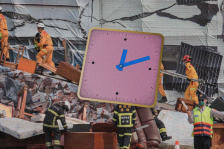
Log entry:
12 h 11 min
